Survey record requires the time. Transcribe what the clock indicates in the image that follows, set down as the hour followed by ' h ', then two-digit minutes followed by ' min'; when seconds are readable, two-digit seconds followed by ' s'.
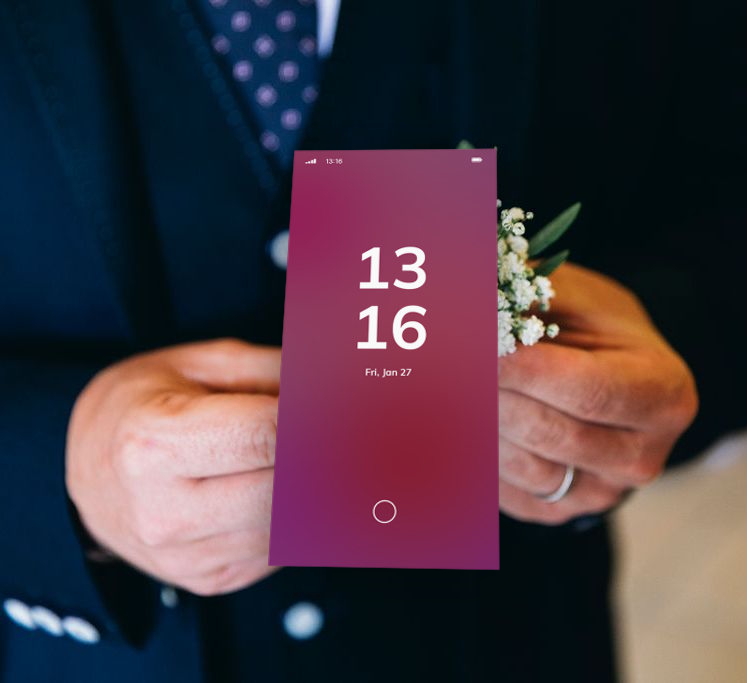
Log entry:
13 h 16 min
